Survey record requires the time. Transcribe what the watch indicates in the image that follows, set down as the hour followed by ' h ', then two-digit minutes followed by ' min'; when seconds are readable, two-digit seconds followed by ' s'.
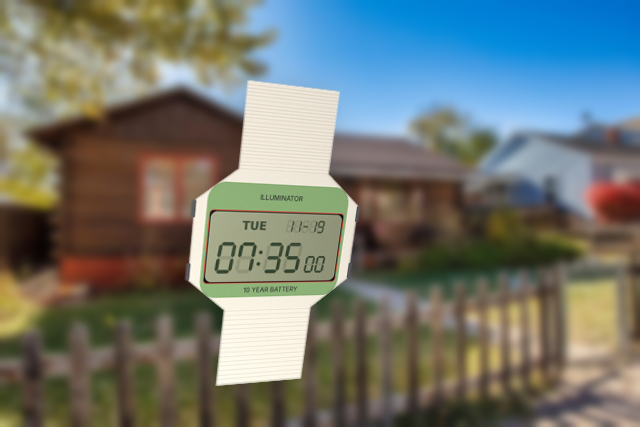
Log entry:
7 h 35 min 00 s
